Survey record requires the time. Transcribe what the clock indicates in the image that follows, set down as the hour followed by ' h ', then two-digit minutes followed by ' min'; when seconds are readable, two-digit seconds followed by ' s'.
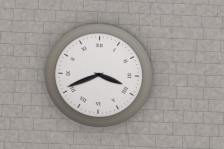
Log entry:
3 h 41 min
